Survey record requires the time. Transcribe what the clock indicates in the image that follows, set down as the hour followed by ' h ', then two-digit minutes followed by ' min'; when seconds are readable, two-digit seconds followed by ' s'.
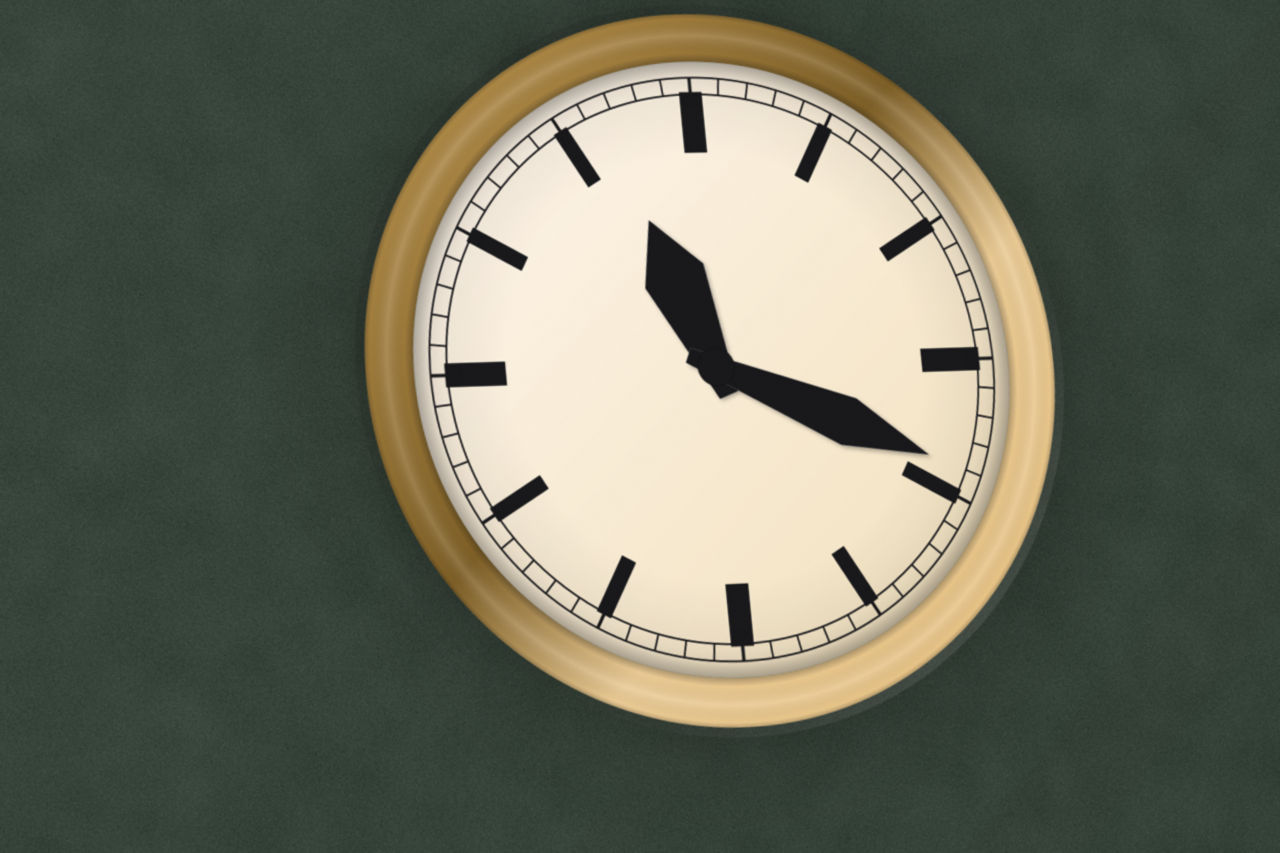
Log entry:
11 h 19 min
